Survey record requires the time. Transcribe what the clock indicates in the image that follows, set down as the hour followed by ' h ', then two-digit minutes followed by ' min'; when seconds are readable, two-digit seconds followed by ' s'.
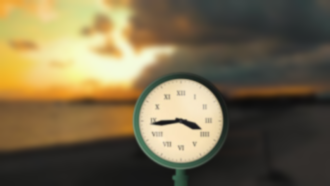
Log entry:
3 h 44 min
